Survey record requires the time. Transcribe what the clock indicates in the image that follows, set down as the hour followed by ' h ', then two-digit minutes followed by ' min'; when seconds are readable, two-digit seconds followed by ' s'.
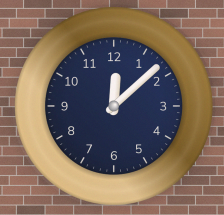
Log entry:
12 h 08 min
